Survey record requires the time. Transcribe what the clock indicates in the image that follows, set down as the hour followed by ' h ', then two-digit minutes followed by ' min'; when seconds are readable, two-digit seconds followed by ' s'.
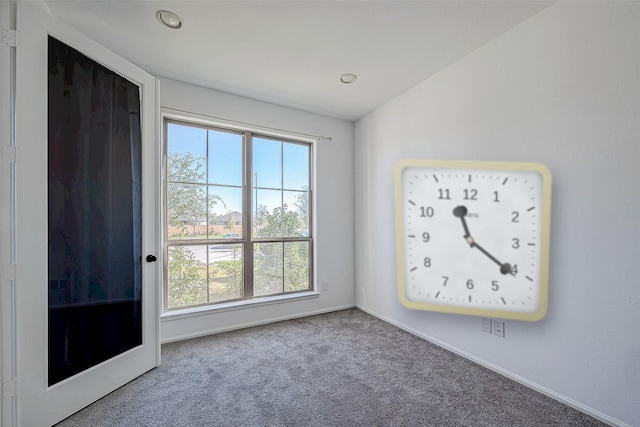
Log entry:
11 h 21 min
